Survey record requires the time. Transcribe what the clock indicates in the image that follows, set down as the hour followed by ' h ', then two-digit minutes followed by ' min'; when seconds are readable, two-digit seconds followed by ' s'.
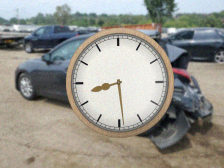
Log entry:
8 h 29 min
